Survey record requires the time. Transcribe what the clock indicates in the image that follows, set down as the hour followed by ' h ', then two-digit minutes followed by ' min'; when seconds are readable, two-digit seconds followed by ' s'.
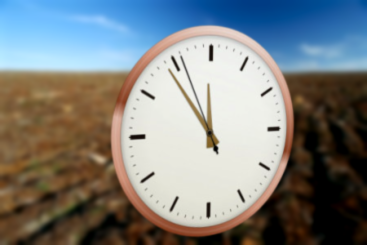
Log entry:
11 h 53 min 56 s
